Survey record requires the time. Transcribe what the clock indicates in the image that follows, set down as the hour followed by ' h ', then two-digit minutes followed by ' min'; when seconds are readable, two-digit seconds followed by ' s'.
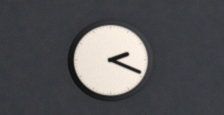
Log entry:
2 h 19 min
